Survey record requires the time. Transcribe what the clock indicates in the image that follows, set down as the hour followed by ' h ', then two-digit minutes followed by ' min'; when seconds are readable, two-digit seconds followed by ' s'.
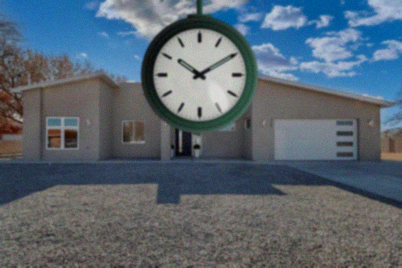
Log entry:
10 h 10 min
